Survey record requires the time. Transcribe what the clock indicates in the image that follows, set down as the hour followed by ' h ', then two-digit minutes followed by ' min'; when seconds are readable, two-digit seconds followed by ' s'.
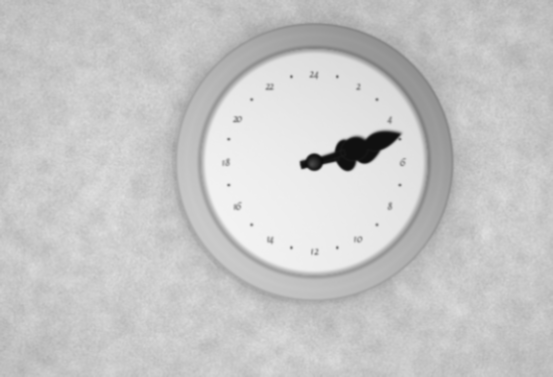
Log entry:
5 h 12 min
